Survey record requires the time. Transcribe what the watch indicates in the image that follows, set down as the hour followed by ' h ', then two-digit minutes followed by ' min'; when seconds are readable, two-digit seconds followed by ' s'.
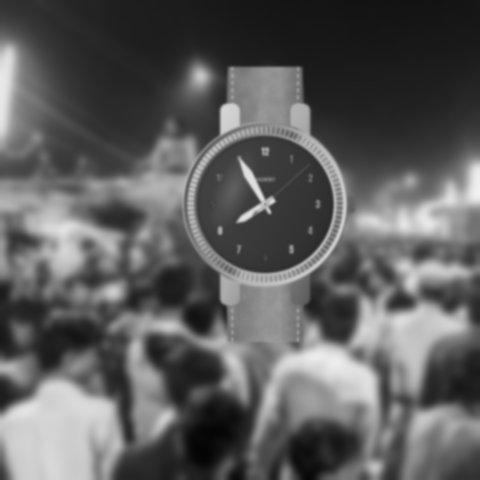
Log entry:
7 h 55 min 08 s
